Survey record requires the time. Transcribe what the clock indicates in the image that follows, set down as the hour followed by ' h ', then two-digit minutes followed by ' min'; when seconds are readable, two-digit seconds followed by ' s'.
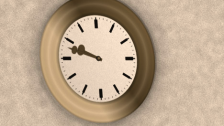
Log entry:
9 h 48 min
